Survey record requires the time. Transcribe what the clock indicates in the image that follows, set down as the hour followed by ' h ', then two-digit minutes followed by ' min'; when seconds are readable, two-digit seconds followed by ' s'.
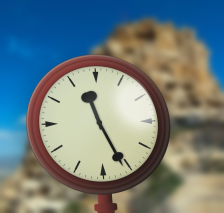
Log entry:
11 h 26 min
